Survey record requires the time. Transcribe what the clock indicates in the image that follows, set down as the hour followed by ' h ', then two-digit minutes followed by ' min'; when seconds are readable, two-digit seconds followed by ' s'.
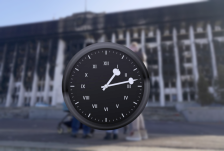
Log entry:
1 h 13 min
